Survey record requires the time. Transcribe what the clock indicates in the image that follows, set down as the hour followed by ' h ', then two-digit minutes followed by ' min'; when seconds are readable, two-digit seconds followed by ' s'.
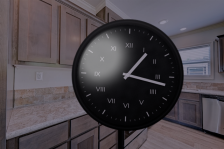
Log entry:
1 h 17 min
